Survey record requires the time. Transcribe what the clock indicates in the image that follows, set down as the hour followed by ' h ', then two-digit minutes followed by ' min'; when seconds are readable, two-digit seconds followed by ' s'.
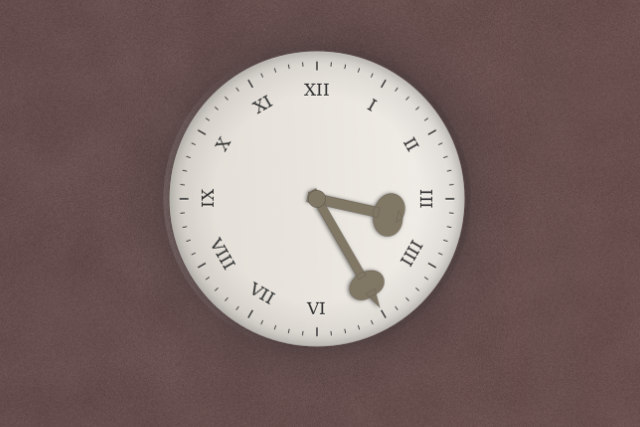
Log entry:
3 h 25 min
